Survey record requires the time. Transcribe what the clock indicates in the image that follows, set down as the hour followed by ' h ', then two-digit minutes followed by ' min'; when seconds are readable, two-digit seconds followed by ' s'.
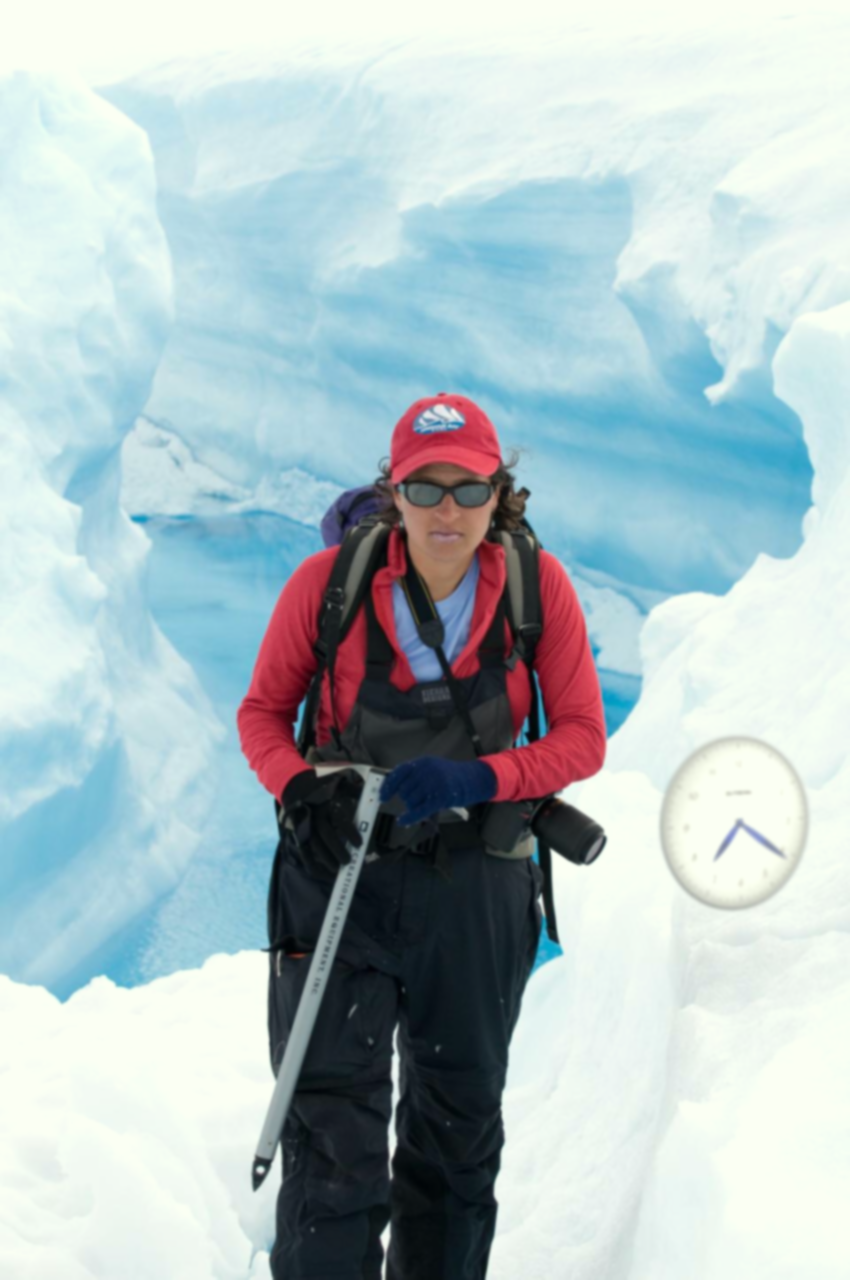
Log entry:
7 h 21 min
